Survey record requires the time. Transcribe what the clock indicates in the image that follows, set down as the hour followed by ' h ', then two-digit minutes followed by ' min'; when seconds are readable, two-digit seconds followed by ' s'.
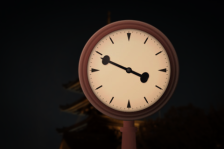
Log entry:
3 h 49 min
